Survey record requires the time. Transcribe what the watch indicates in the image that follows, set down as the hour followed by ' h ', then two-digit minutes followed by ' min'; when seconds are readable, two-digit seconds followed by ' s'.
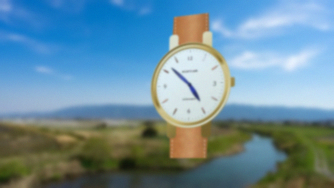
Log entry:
4 h 52 min
